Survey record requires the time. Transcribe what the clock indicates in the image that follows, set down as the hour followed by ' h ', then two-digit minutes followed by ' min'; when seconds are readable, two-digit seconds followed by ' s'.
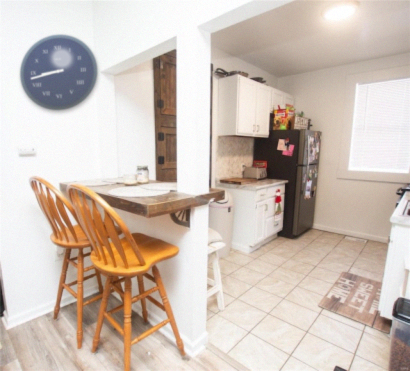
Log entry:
8 h 43 min
